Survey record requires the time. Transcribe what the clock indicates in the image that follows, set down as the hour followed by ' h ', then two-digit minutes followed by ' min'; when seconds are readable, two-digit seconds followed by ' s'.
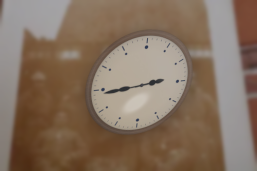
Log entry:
2 h 44 min
